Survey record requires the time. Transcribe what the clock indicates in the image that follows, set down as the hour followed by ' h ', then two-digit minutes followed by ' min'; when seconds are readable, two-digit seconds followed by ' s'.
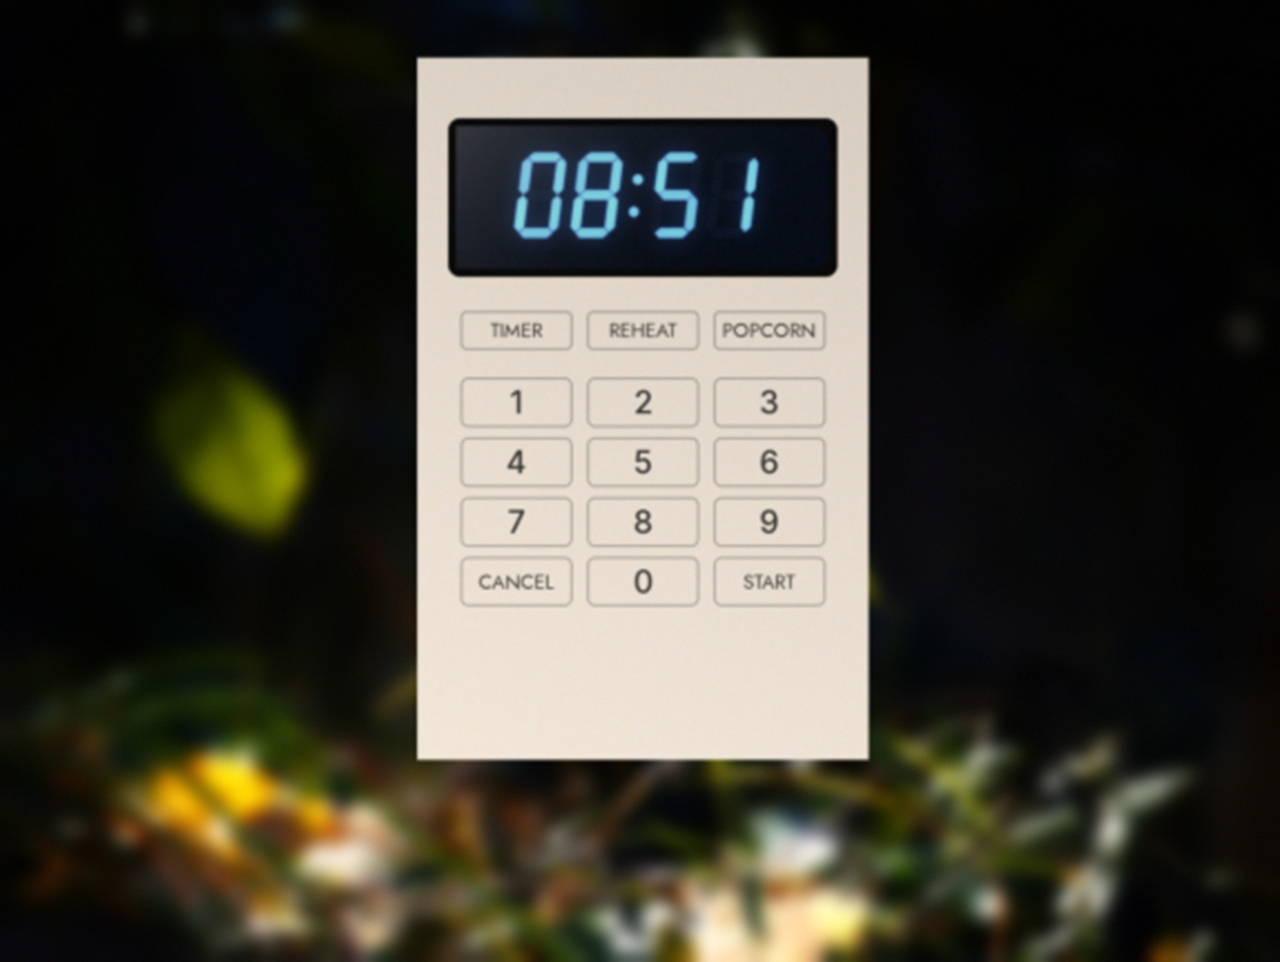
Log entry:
8 h 51 min
